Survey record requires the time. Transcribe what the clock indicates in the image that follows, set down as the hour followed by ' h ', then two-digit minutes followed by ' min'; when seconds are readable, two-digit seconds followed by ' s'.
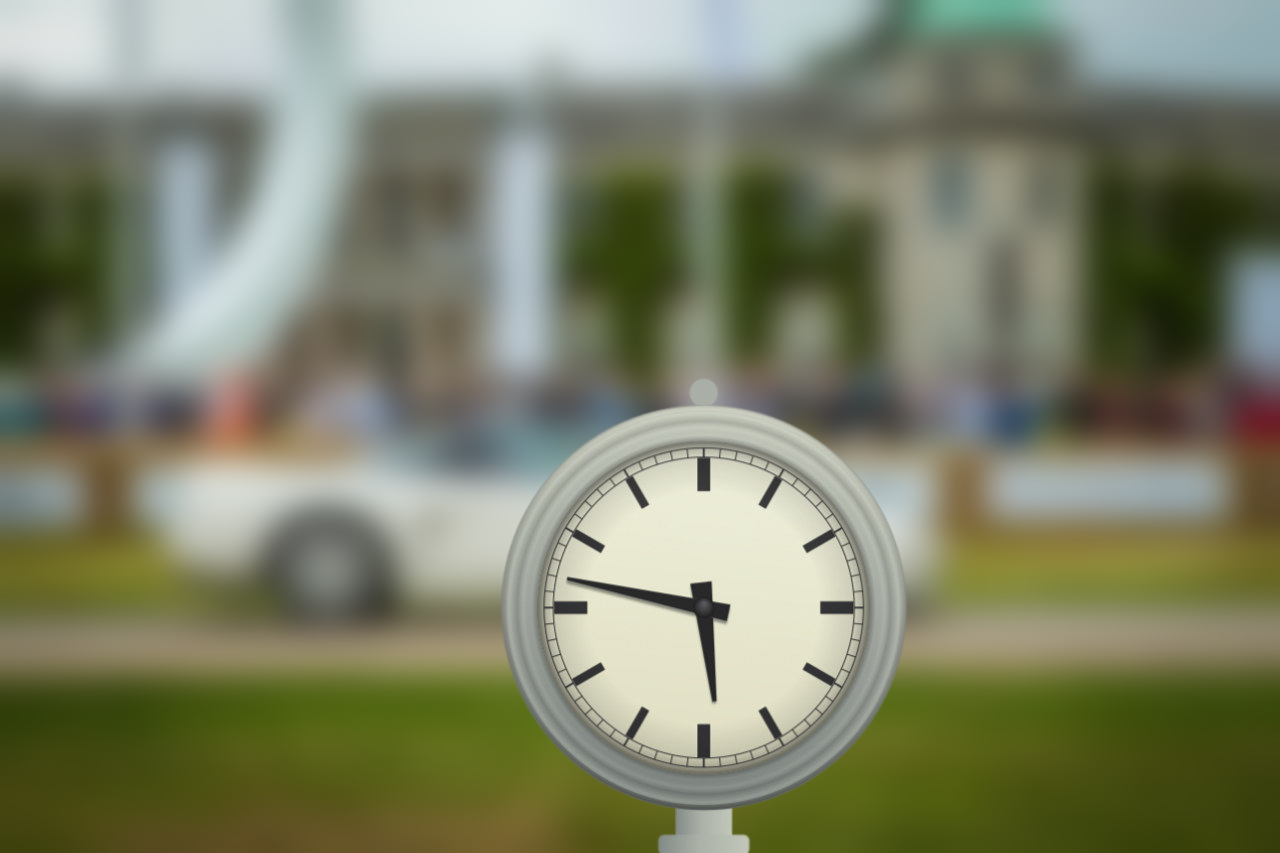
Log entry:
5 h 47 min
